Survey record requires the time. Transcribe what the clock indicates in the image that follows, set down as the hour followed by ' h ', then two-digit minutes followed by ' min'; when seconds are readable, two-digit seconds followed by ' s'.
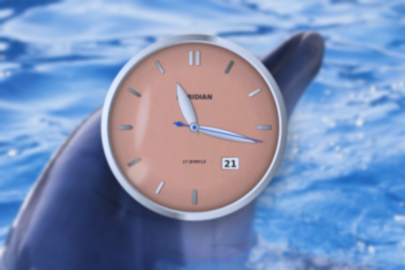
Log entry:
11 h 17 min 17 s
